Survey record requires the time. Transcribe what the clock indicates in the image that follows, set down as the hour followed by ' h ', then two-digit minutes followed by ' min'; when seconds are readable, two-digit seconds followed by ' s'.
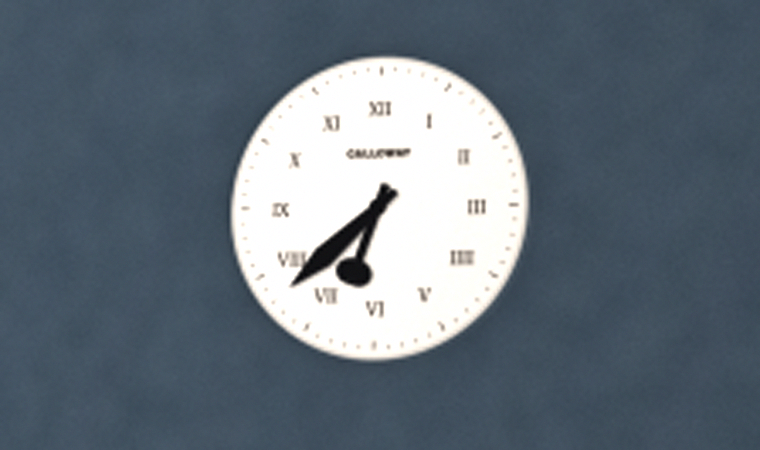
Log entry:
6 h 38 min
